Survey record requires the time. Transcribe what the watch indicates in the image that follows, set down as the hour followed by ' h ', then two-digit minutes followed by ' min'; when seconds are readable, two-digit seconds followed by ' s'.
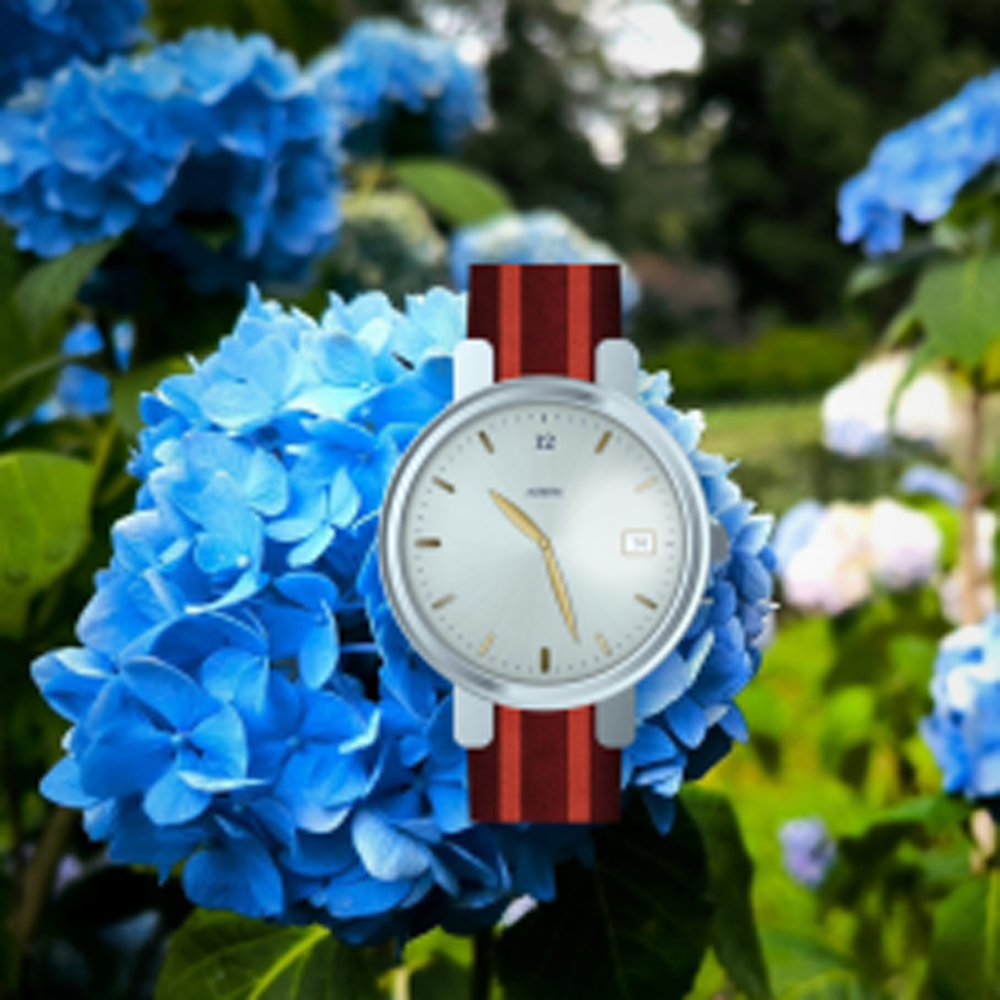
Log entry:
10 h 27 min
